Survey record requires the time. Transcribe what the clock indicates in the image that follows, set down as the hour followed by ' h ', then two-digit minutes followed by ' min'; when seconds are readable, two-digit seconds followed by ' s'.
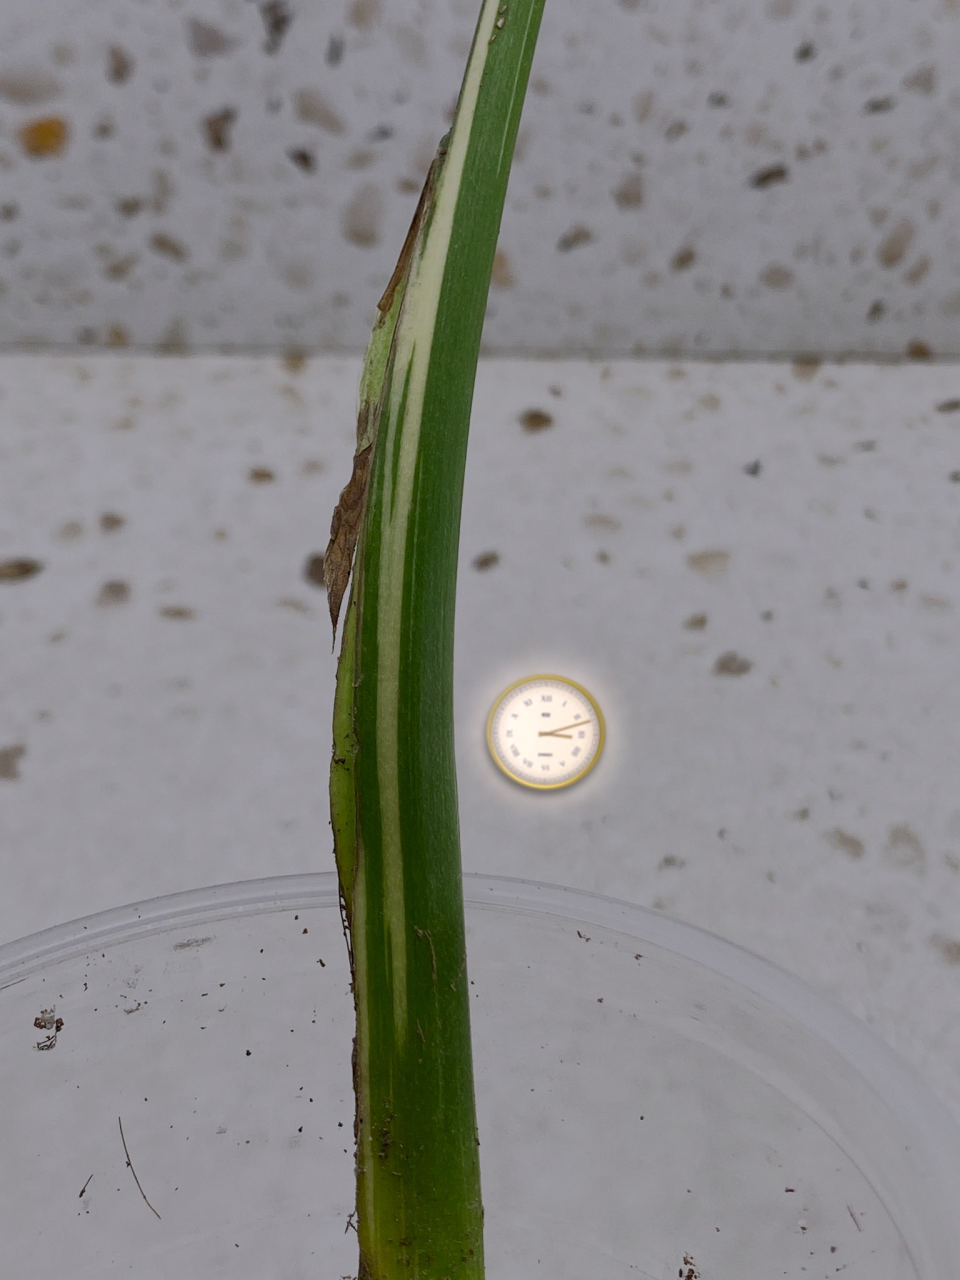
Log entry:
3 h 12 min
